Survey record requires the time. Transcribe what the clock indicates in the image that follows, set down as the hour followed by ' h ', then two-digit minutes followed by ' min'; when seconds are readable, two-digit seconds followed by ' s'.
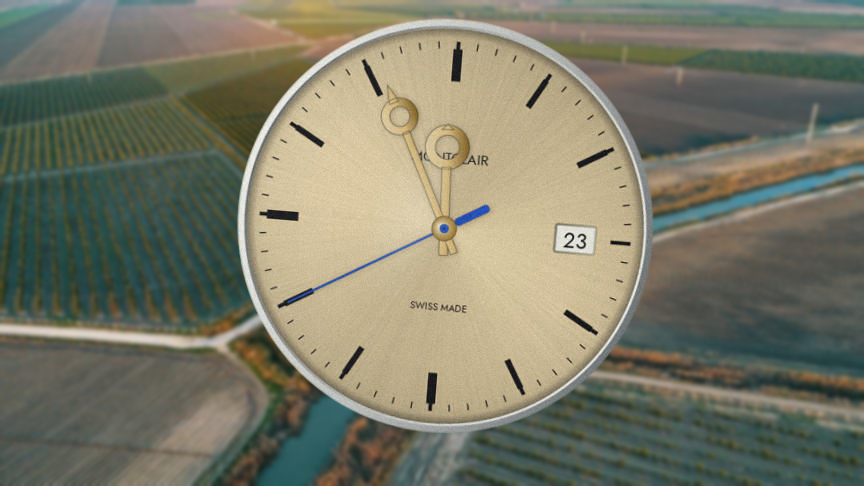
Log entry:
11 h 55 min 40 s
